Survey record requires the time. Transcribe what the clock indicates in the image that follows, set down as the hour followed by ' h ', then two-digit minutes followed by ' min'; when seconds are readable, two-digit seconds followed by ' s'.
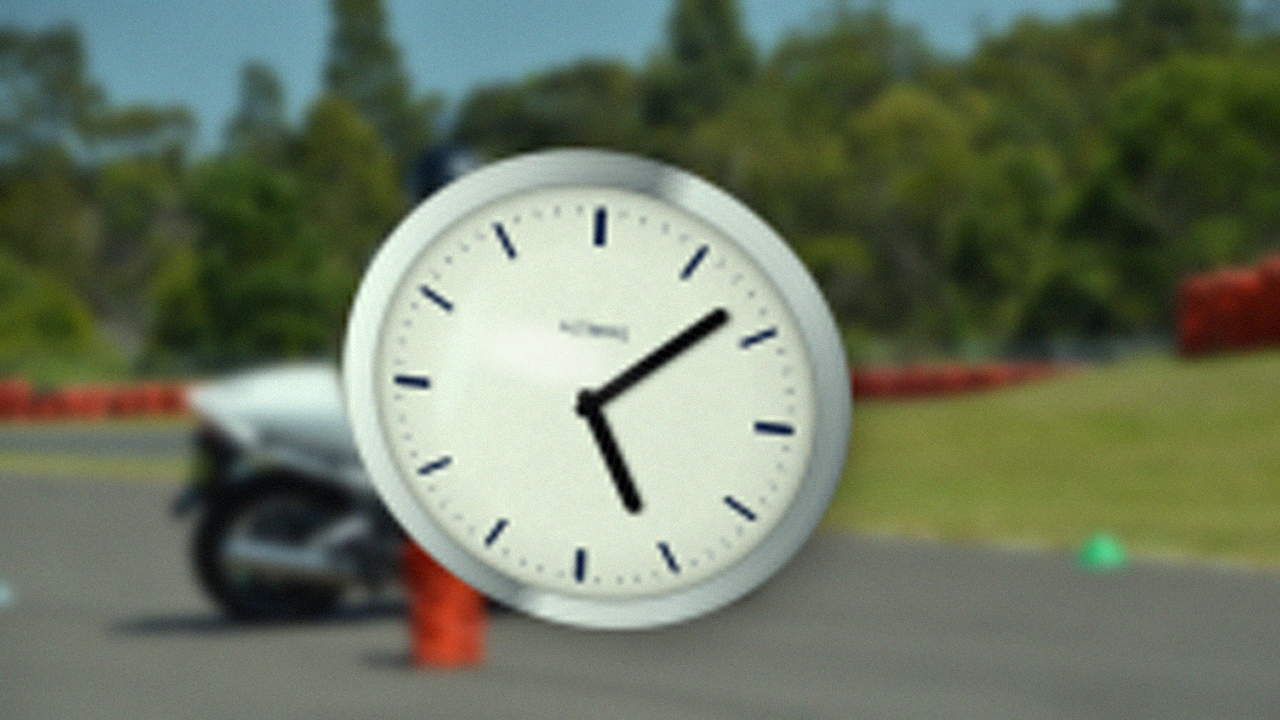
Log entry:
5 h 08 min
